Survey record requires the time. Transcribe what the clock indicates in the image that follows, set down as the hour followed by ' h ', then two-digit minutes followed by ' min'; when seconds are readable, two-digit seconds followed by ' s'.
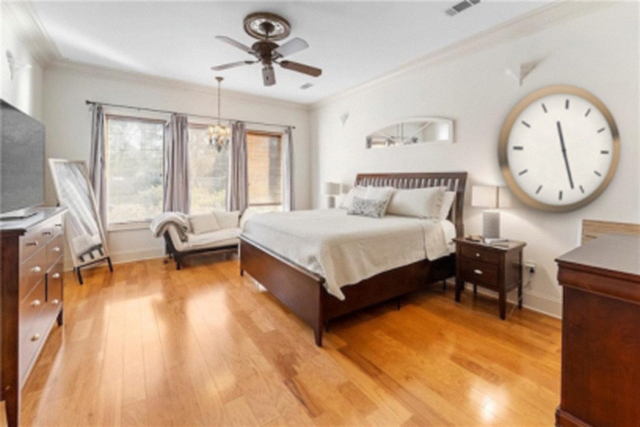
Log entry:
11 h 27 min
